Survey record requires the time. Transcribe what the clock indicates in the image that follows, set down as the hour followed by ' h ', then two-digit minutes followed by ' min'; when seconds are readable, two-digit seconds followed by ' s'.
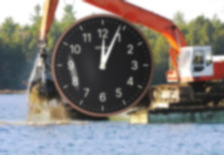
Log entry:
12 h 04 min
